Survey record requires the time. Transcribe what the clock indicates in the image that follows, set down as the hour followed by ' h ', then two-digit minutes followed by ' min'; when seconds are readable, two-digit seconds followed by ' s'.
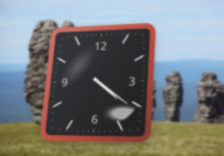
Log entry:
4 h 21 min
